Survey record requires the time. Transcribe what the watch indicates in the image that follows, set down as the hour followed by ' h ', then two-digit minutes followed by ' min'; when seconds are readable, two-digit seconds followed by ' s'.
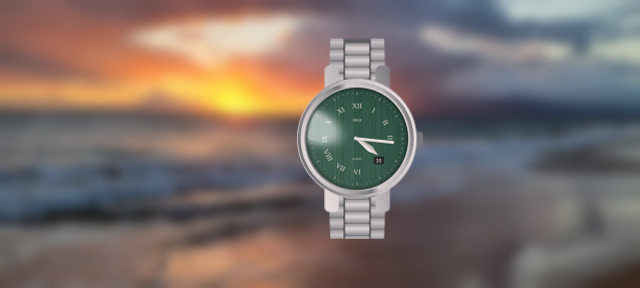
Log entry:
4 h 16 min
